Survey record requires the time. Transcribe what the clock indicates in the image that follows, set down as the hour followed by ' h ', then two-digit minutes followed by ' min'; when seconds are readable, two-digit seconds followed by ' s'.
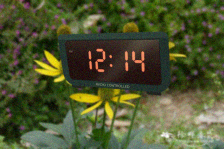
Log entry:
12 h 14 min
